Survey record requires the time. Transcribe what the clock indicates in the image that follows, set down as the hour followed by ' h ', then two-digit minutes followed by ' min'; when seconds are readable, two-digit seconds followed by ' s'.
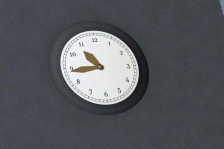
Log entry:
10 h 44 min
